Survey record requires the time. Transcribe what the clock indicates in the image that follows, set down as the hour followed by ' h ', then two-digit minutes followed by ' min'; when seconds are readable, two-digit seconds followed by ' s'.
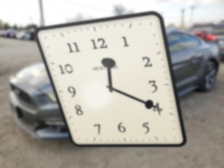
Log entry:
12 h 20 min
